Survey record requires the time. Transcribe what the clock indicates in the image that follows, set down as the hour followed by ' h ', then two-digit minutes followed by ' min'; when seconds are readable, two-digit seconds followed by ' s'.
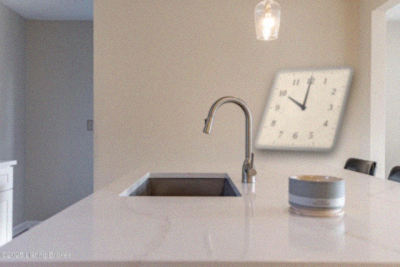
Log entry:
10 h 00 min
